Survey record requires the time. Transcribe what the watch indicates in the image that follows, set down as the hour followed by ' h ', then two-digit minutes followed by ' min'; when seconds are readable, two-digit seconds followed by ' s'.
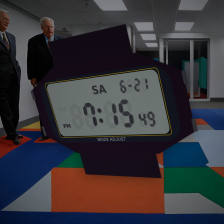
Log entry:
7 h 15 min 49 s
